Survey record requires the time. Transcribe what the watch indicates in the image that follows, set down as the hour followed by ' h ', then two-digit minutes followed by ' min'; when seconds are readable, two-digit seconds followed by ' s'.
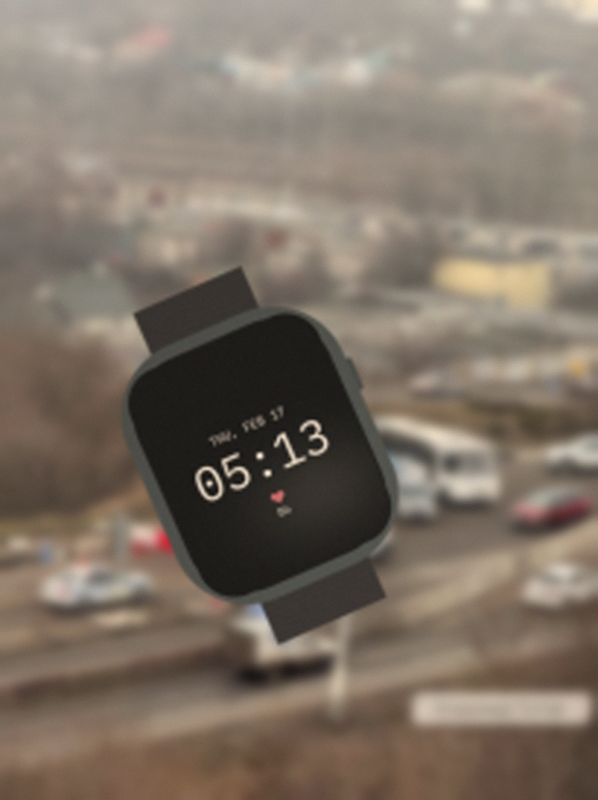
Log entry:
5 h 13 min
